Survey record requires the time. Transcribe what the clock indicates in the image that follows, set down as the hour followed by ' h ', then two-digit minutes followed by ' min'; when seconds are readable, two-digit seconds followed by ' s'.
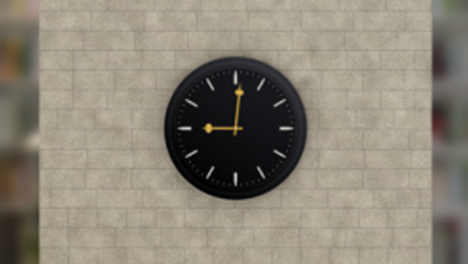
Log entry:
9 h 01 min
